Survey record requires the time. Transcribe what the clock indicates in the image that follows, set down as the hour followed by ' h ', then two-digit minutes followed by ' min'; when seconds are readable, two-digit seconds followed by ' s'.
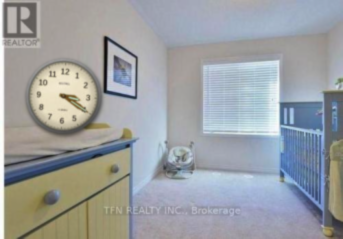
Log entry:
3 h 20 min
